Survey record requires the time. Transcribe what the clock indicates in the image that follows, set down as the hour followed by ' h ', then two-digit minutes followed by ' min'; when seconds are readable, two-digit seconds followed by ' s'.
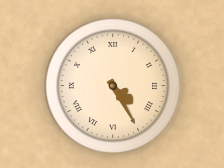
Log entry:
4 h 25 min
